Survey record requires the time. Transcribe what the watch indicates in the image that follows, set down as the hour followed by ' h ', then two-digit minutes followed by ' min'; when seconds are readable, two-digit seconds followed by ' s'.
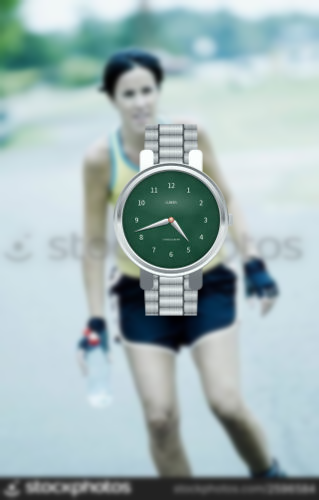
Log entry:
4 h 42 min
